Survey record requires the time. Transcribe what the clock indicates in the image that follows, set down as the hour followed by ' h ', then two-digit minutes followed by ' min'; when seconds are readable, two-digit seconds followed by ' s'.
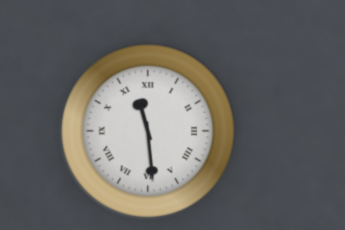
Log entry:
11 h 29 min
